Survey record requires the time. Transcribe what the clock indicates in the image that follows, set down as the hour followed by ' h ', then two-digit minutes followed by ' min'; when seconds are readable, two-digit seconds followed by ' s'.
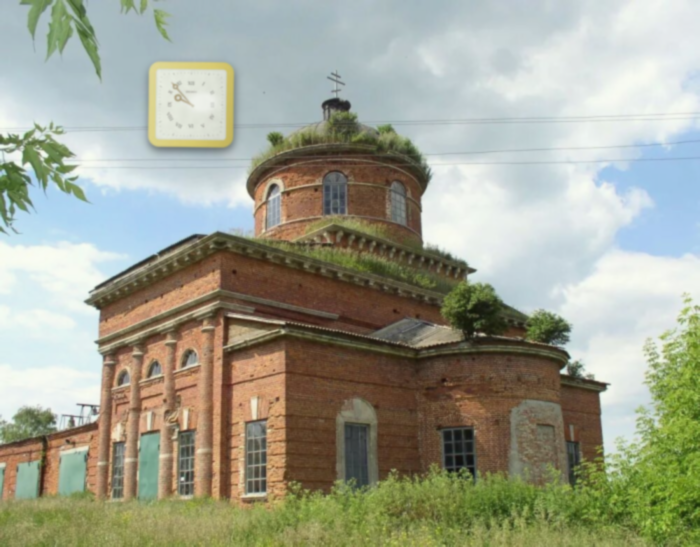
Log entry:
9 h 53 min
